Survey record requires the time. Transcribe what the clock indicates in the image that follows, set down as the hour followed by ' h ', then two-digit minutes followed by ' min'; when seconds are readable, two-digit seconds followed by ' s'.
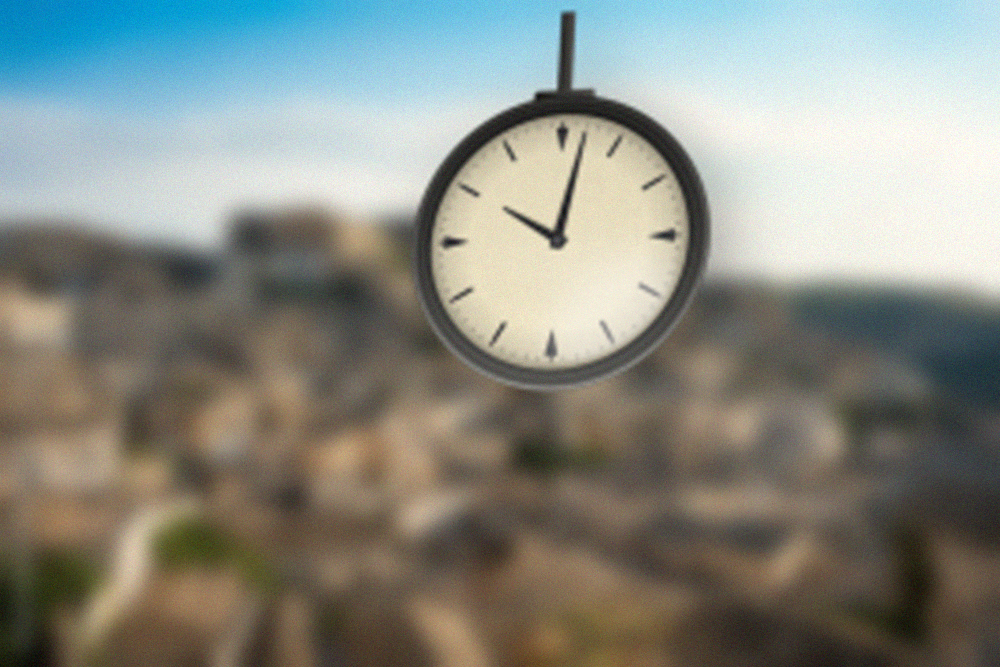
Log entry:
10 h 02 min
